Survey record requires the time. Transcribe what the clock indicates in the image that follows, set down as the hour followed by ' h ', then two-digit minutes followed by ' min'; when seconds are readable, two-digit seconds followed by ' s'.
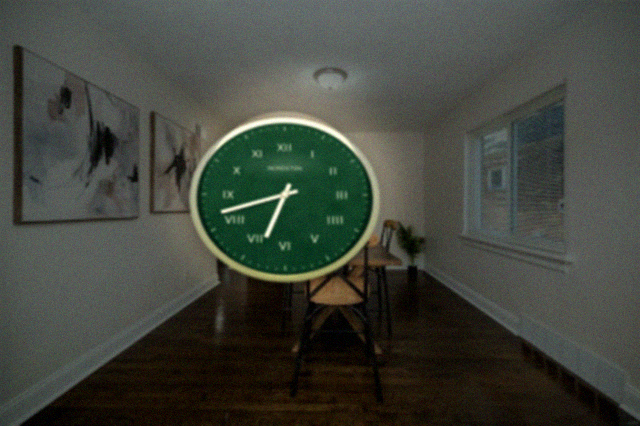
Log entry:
6 h 42 min
